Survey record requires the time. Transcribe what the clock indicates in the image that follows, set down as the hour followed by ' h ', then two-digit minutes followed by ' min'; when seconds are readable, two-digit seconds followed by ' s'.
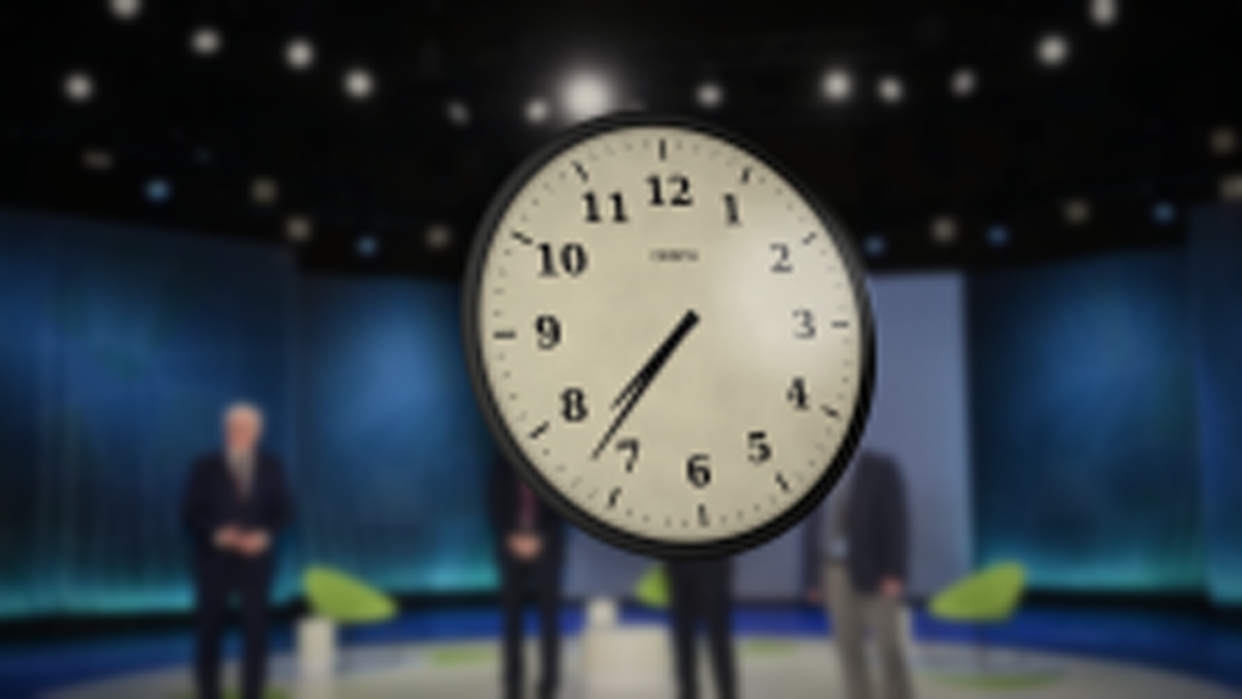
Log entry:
7 h 37 min
